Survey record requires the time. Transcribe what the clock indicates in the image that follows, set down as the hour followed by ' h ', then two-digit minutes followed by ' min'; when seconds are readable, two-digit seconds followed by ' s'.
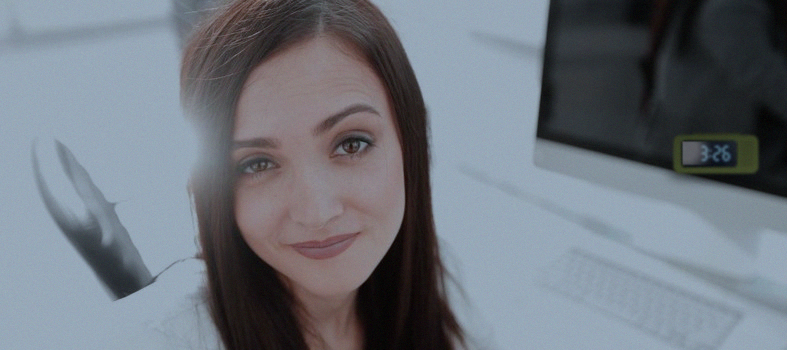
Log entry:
3 h 26 min
